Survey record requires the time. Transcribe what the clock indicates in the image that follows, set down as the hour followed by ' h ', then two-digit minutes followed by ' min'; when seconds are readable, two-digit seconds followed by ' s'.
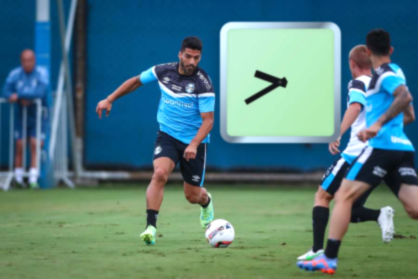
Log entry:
9 h 40 min
